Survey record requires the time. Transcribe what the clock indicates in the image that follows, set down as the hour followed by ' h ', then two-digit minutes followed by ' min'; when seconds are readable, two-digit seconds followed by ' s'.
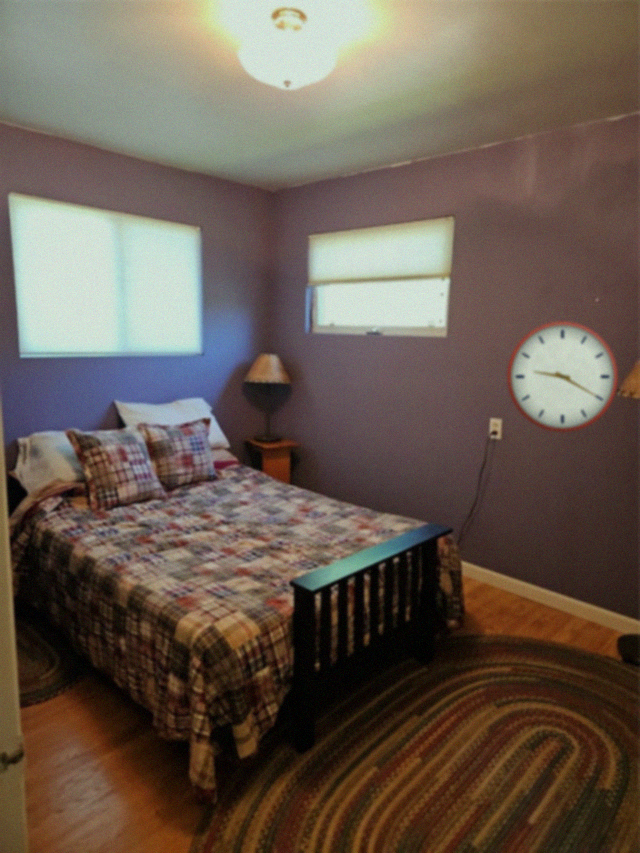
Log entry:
9 h 20 min
